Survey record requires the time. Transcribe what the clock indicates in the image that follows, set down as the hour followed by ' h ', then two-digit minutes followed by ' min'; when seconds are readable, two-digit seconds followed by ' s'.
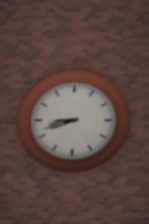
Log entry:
8 h 42 min
